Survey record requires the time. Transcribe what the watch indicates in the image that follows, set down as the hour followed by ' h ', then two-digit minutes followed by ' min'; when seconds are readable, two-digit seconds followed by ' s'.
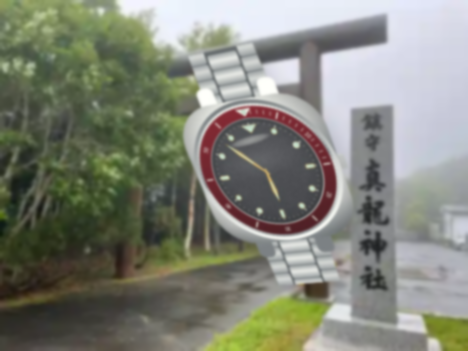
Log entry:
5 h 53 min
